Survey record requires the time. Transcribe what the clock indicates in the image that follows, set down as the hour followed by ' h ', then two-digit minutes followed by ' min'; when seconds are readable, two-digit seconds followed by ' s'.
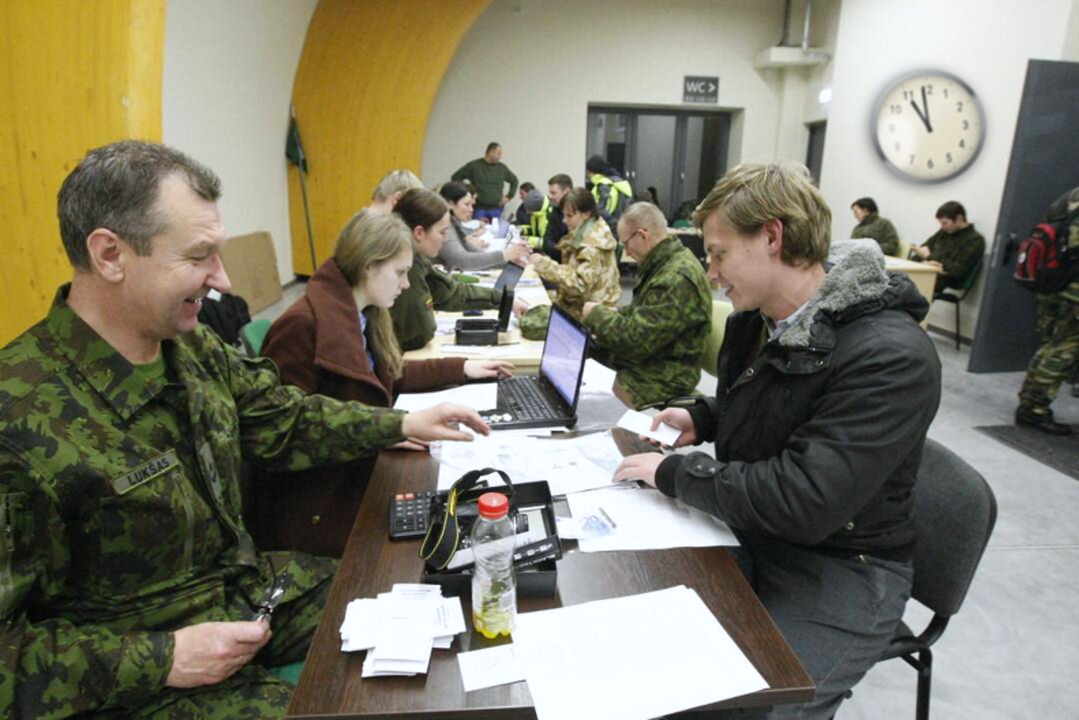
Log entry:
10 h 59 min
